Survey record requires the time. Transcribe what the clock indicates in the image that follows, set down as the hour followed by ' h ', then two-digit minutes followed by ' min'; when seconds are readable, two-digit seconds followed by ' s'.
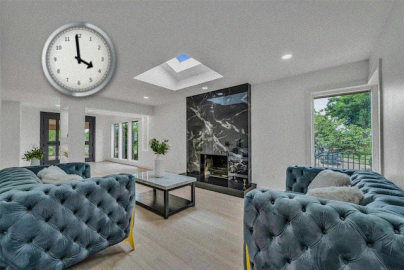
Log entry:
3 h 59 min
